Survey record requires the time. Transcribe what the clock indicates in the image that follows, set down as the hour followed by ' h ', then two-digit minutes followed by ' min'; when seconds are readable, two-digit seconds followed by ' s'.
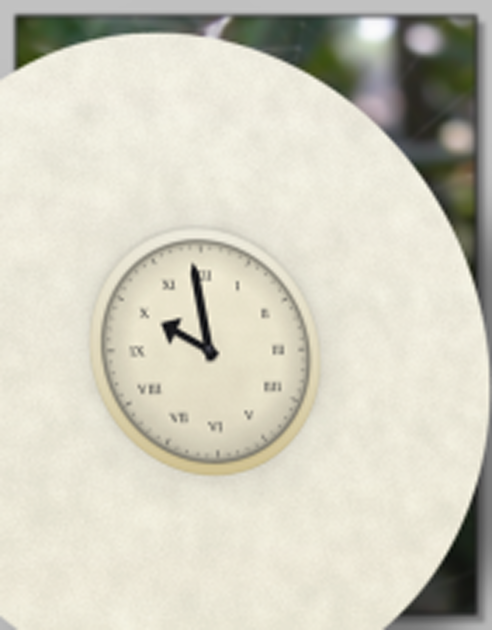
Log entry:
9 h 59 min
